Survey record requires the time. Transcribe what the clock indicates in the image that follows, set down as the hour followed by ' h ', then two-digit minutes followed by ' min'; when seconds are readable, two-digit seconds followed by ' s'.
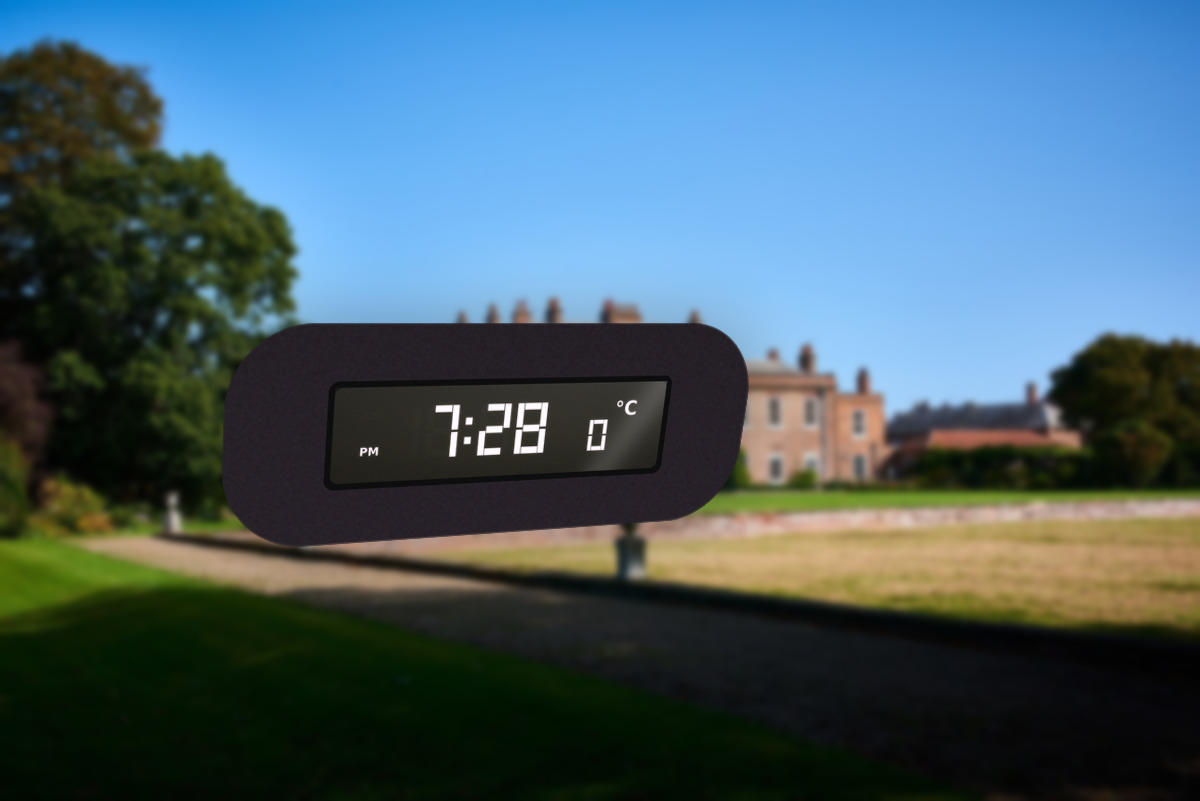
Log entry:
7 h 28 min
